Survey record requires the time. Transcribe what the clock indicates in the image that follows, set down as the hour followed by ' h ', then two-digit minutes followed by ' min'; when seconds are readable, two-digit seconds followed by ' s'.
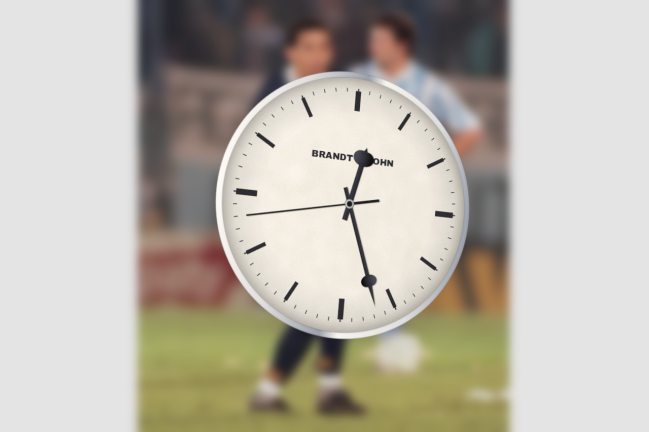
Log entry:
12 h 26 min 43 s
